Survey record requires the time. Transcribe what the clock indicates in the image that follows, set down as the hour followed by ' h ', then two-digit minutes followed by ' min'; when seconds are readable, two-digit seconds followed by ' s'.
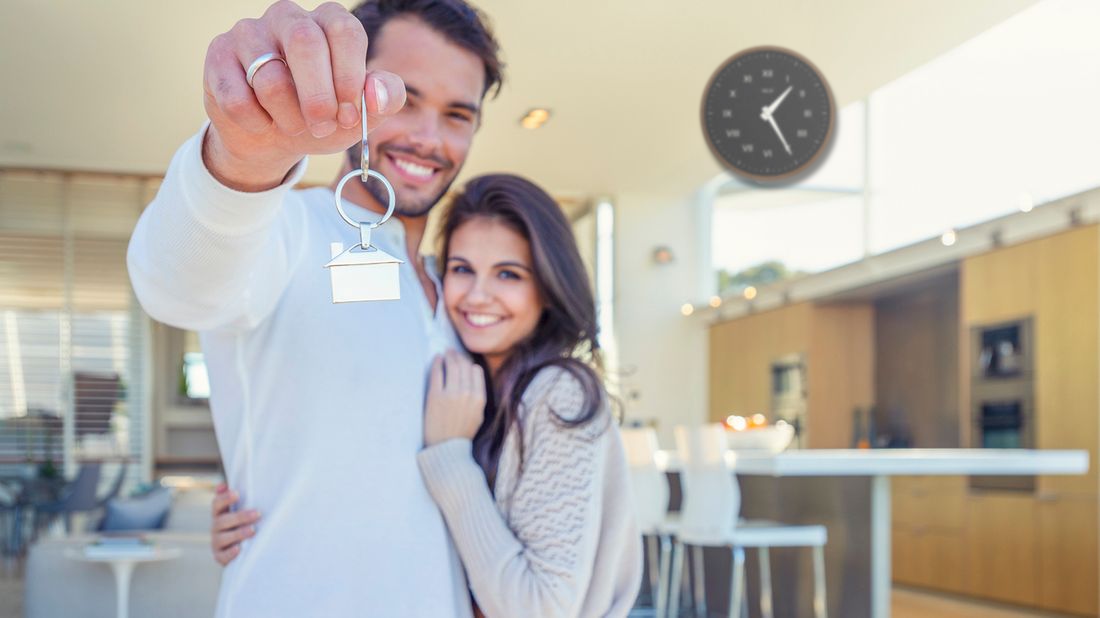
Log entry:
1 h 25 min
